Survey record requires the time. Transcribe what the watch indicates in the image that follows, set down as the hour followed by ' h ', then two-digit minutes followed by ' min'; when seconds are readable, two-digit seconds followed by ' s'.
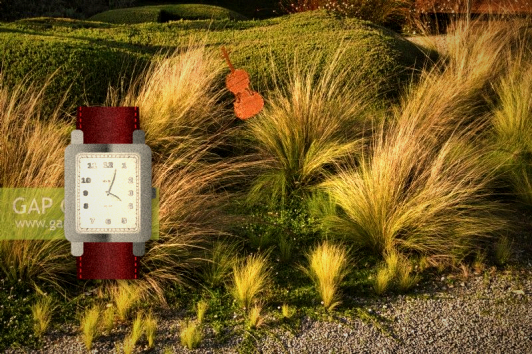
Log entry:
4 h 03 min
